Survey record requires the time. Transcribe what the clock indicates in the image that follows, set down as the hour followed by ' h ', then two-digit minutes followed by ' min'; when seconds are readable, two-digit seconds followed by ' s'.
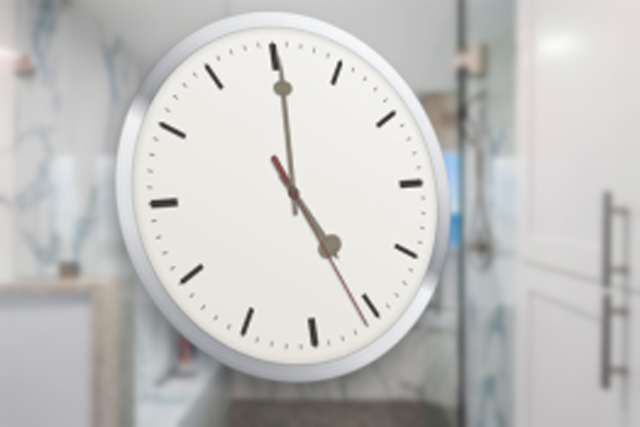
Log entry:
5 h 00 min 26 s
